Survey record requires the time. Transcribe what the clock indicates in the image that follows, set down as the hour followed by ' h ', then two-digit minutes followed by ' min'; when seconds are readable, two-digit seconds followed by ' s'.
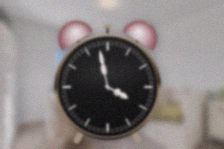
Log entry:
3 h 58 min
